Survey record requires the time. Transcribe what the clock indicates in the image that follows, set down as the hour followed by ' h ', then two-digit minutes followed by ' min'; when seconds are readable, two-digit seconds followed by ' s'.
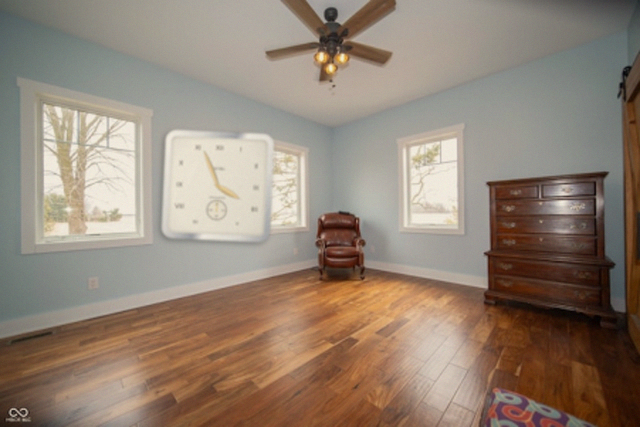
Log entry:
3 h 56 min
